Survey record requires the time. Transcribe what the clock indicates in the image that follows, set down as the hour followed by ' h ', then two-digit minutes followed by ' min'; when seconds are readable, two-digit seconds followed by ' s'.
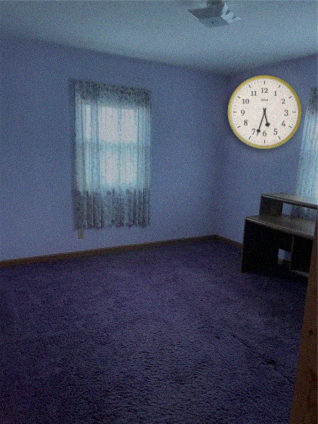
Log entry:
5 h 33 min
